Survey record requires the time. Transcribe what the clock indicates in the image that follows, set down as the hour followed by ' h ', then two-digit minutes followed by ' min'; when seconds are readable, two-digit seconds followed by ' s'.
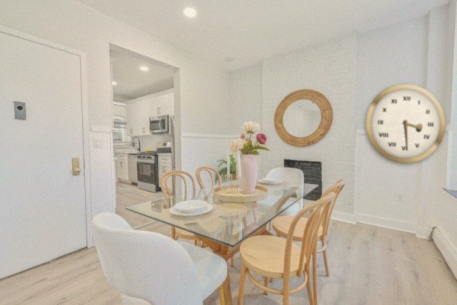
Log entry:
3 h 29 min
